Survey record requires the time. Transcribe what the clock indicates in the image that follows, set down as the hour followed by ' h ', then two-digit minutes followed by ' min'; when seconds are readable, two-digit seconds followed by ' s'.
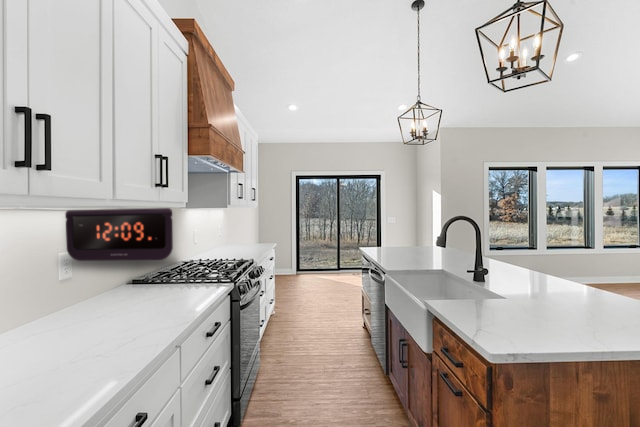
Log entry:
12 h 09 min
